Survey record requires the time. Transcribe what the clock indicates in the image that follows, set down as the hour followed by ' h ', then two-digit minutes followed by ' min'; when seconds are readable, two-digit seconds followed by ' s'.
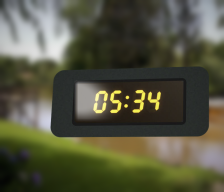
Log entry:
5 h 34 min
